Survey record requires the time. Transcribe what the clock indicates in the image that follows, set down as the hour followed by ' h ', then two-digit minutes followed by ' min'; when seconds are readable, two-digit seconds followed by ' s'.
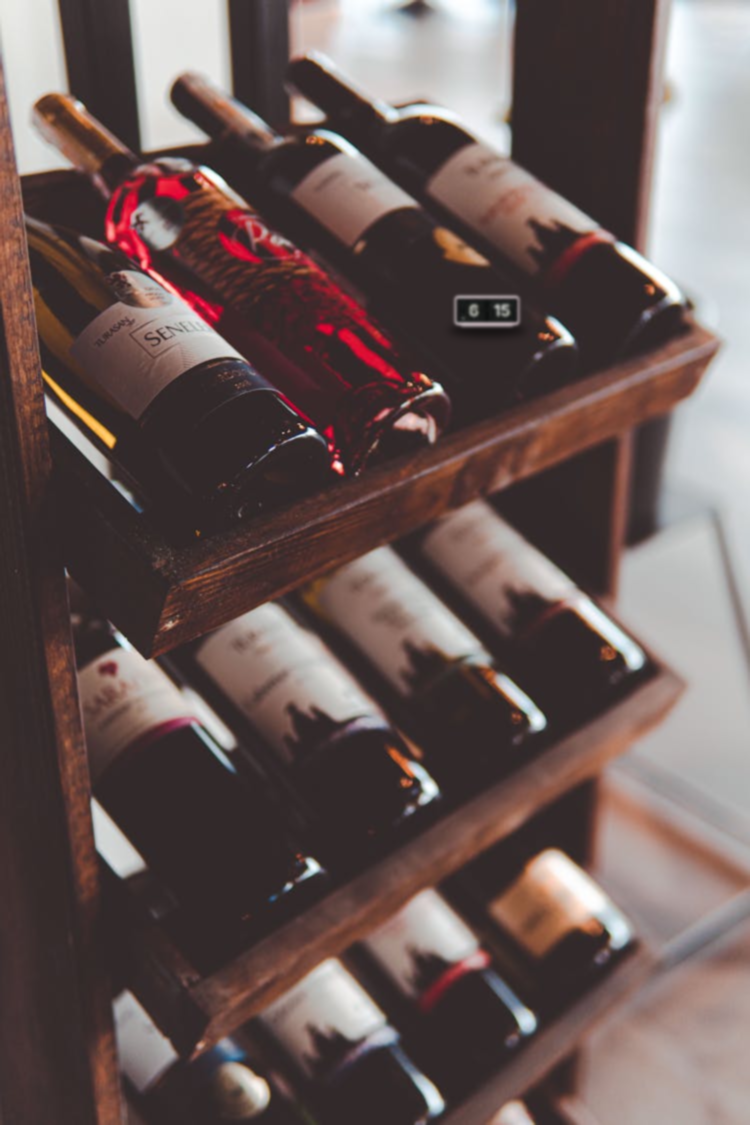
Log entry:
6 h 15 min
